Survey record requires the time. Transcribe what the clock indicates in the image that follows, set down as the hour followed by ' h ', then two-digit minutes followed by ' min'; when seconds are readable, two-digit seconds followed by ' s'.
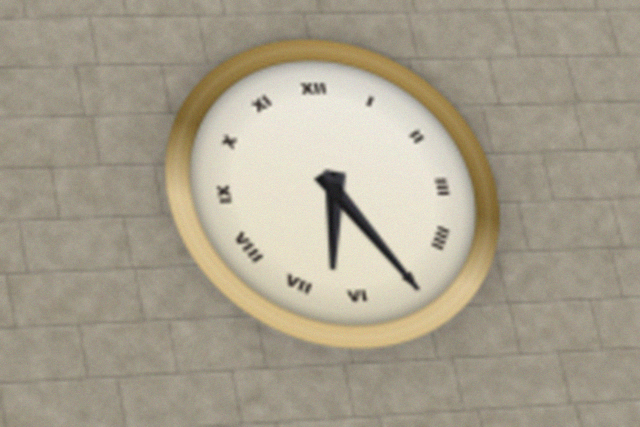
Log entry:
6 h 25 min
